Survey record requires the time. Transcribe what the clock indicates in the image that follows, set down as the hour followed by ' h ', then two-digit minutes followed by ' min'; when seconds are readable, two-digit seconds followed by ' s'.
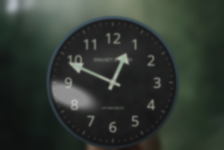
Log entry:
12 h 49 min
